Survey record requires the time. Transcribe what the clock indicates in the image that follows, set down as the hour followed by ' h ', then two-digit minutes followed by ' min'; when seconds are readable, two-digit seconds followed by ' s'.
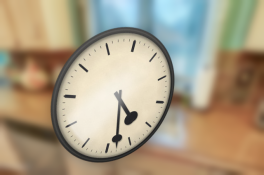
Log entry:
4 h 28 min
